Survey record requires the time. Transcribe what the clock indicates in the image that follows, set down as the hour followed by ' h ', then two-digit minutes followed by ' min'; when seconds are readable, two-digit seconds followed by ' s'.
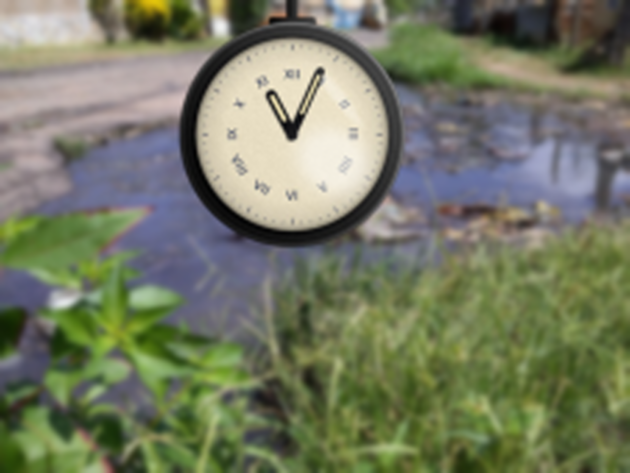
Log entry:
11 h 04 min
